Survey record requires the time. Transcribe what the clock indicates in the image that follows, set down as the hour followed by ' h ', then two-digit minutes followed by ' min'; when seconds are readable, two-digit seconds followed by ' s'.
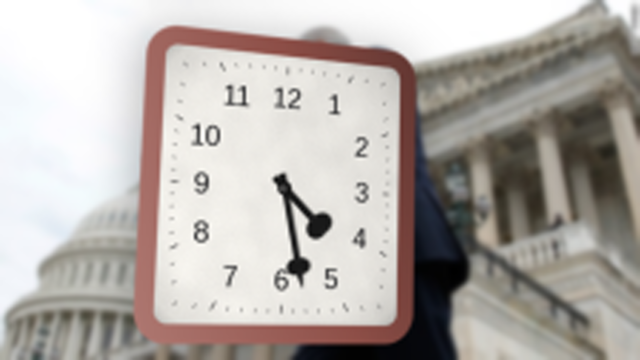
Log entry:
4 h 28 min
